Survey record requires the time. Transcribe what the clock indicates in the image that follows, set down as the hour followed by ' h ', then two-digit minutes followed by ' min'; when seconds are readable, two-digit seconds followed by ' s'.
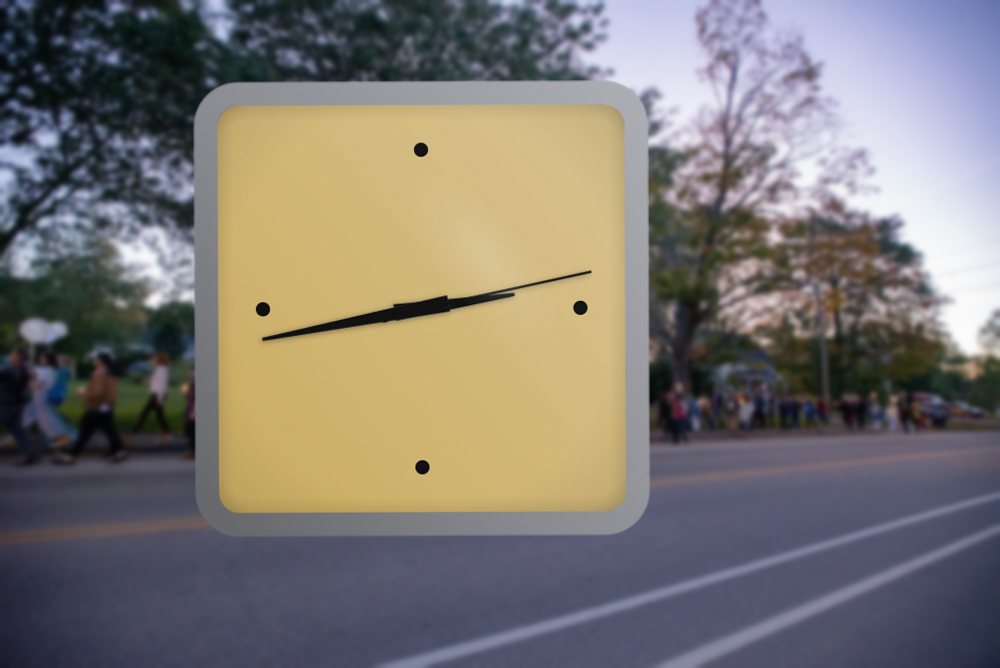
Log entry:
2 h 43 min 13 s
